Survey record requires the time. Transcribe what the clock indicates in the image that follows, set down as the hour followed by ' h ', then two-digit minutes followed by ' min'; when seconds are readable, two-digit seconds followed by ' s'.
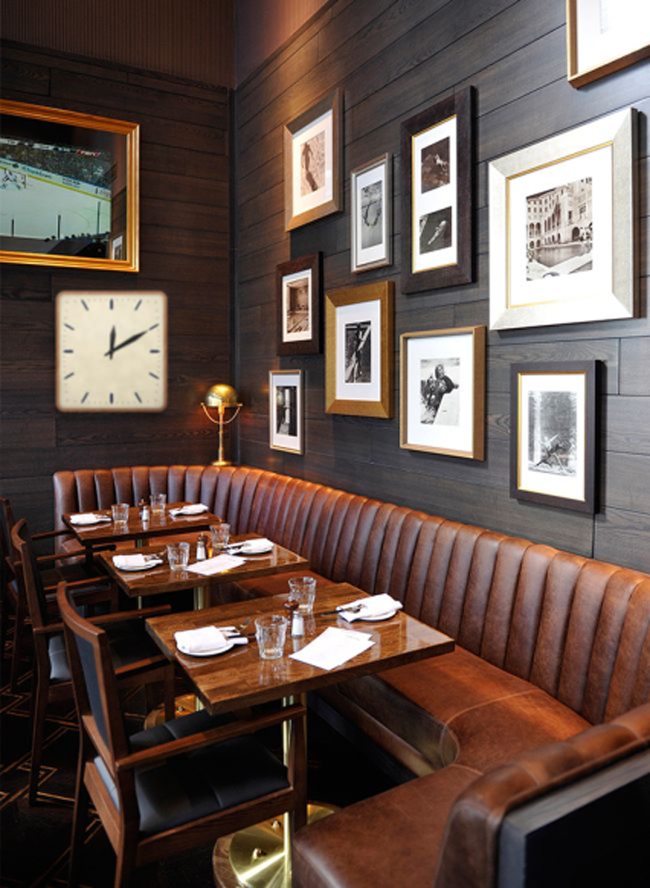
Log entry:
12 h 10 min
